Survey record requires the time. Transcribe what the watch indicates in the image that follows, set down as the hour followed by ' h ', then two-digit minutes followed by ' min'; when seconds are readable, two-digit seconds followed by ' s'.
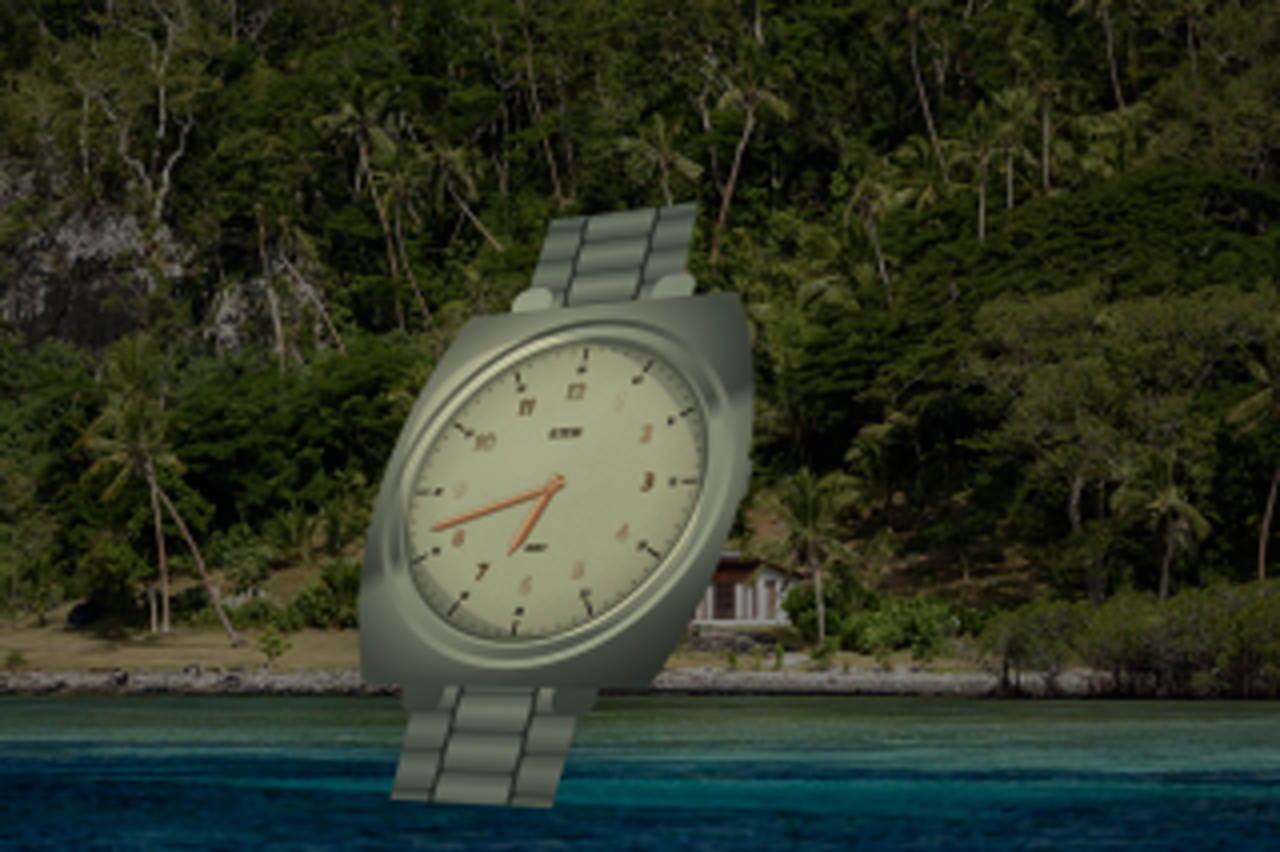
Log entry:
6 h 42 min
